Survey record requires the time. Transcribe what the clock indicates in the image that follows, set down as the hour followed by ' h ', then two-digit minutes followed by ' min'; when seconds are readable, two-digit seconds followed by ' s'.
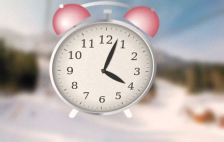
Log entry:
4 h 03 min
